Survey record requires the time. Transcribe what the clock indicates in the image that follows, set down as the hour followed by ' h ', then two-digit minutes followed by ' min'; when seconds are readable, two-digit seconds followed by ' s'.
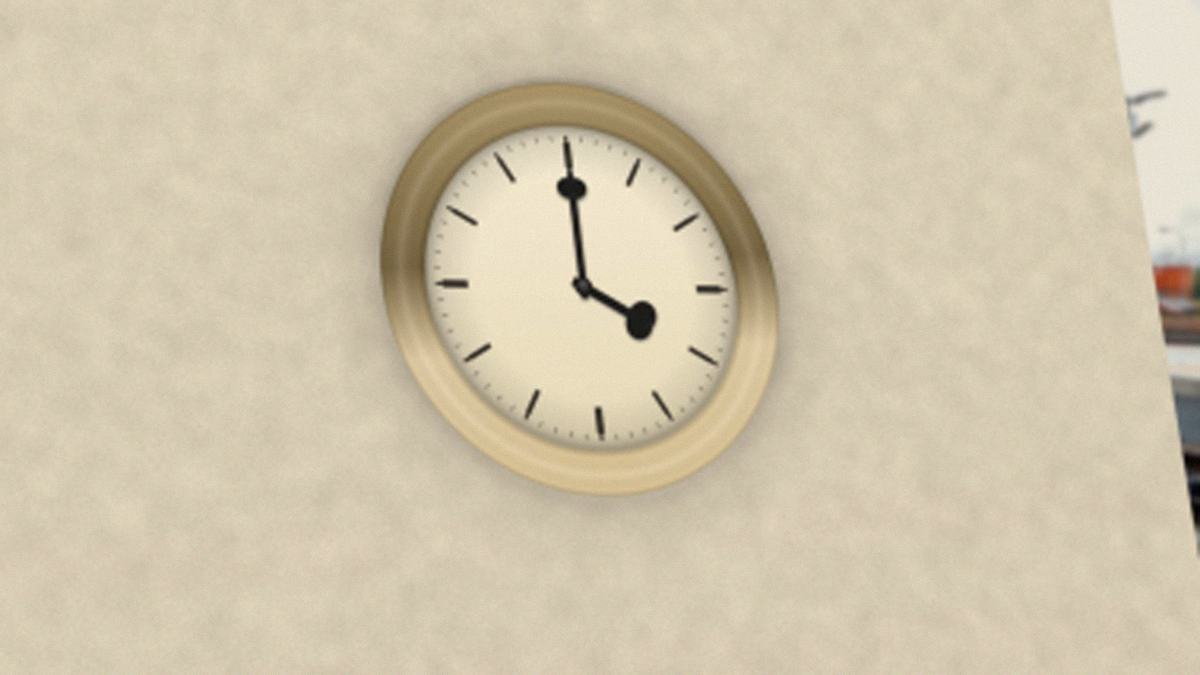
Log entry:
4 h 00 min
